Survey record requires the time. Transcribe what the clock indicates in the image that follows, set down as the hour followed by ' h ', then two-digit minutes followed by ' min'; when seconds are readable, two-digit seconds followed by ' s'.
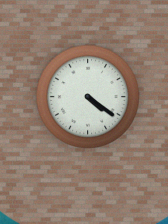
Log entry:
4 h 21 min
